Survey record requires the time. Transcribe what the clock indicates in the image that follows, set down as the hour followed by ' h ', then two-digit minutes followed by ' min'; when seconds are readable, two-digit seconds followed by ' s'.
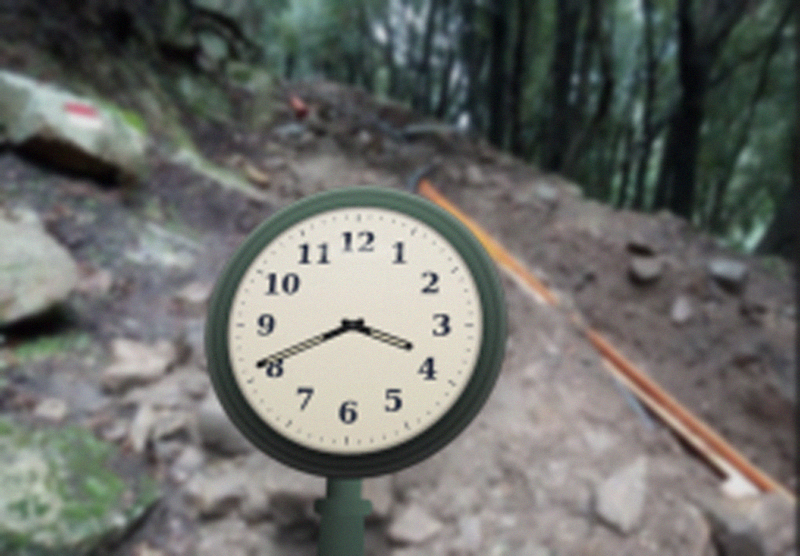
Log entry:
3 h 41 min
